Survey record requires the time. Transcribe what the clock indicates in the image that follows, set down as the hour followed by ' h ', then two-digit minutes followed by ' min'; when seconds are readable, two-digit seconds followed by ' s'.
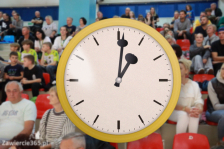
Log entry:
1 h 01 min
